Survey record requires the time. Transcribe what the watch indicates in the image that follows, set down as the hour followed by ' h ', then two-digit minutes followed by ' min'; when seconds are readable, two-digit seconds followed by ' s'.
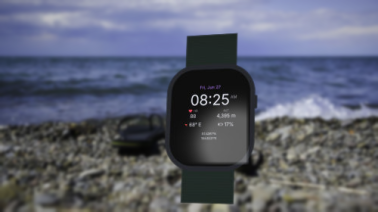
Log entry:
8 h 25 min
